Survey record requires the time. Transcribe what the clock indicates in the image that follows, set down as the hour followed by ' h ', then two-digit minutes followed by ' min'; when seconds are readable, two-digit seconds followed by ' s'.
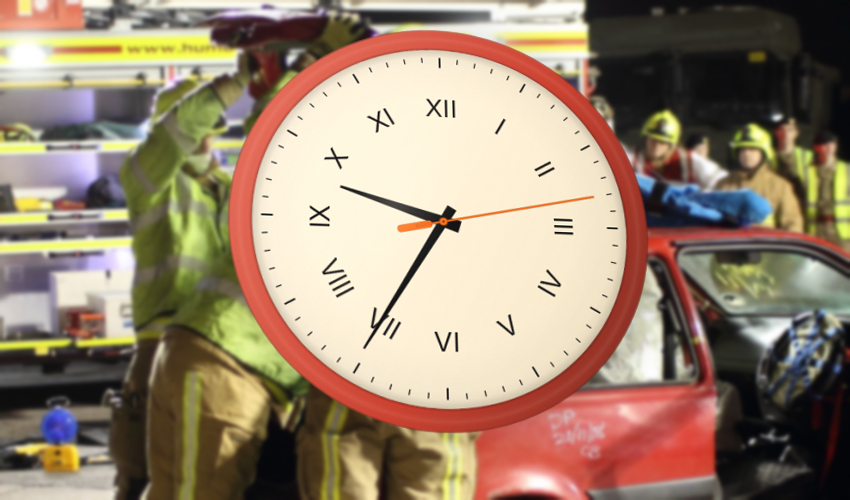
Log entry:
9 h 35 min 13 s
